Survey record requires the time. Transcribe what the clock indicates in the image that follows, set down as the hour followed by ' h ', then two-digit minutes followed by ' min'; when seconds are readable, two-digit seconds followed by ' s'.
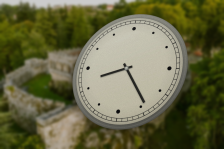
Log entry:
8 h 24 min
